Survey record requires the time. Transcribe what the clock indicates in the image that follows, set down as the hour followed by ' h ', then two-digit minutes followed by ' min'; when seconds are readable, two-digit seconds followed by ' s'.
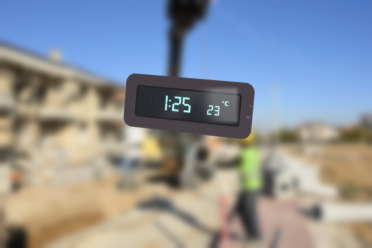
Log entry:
1 h 25 min
